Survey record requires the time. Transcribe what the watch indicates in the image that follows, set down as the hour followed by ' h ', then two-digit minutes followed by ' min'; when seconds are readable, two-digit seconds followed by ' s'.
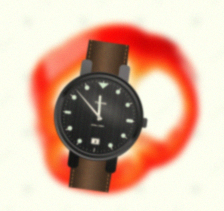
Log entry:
11 h 52 min
